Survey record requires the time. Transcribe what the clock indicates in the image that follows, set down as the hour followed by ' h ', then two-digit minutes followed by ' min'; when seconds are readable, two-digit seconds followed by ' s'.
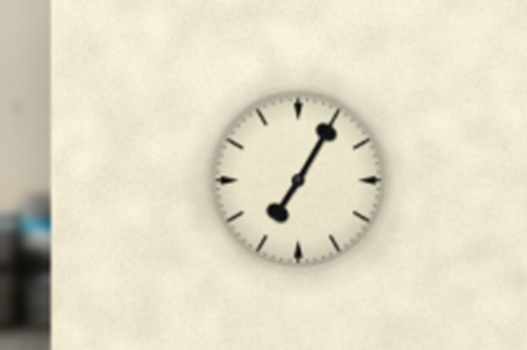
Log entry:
7 h 05 min
